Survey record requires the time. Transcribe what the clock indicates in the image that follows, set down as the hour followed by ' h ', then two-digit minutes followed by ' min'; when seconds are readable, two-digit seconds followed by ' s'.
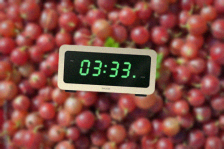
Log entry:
3 h 33 min
